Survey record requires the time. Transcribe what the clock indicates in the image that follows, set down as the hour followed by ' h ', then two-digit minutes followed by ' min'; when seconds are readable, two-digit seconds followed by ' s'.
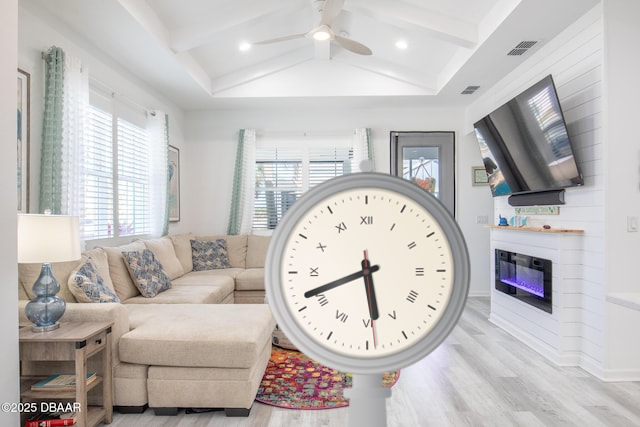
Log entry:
5 h 41 min 29 s
